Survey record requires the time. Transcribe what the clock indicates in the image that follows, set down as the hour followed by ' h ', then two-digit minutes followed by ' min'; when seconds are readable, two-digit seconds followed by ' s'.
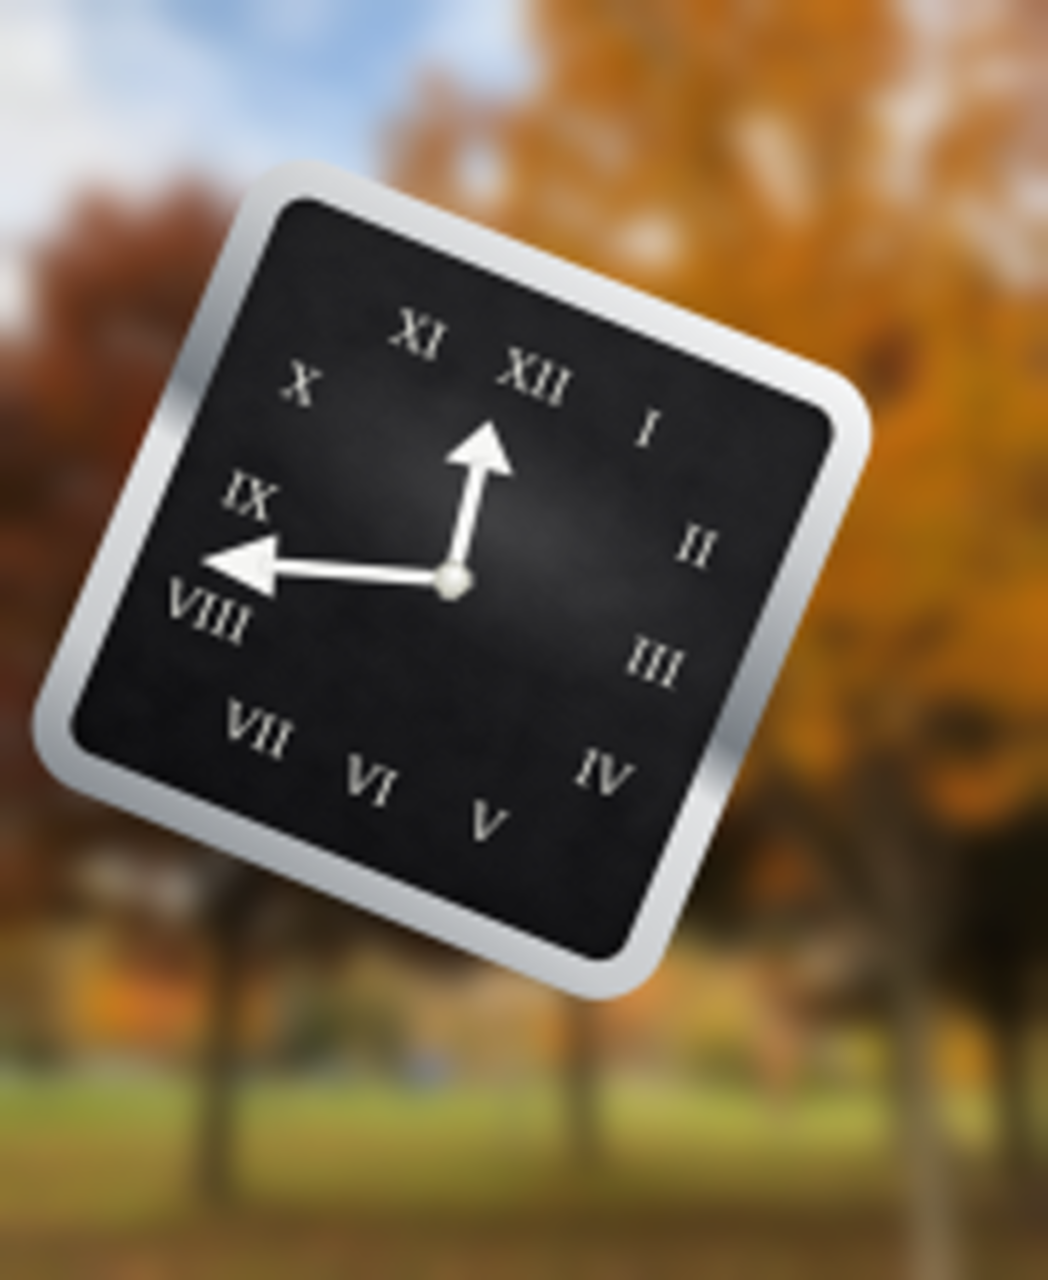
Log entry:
11 h 42 min
